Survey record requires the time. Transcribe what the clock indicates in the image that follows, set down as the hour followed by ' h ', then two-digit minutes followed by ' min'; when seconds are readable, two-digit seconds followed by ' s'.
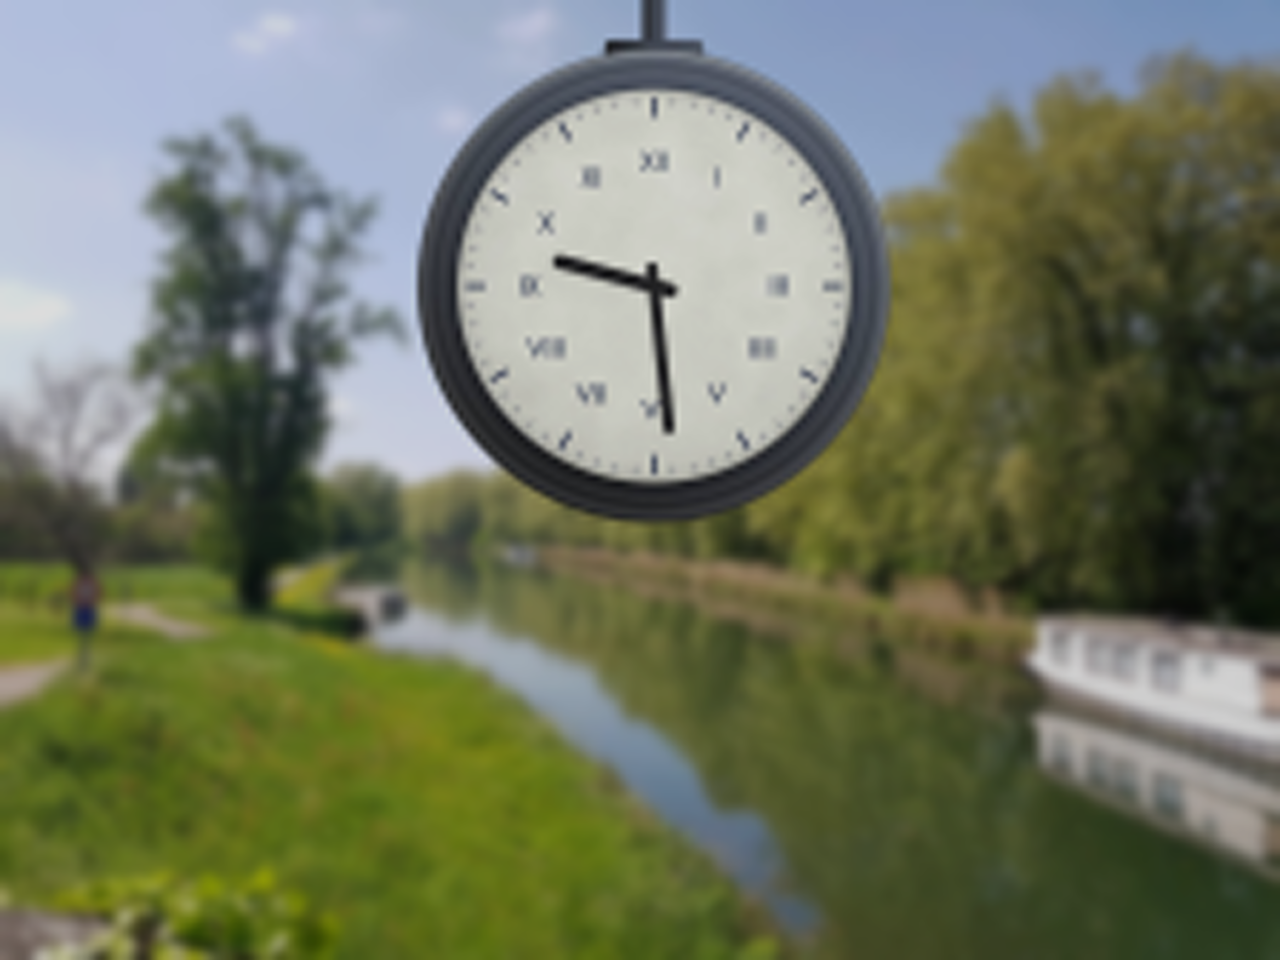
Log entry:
9 h 29 min
